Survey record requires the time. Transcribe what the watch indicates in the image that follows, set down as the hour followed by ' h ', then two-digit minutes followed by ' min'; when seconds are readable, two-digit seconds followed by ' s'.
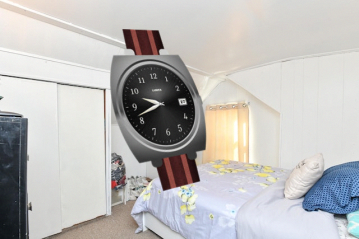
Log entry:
9 h 42 min
